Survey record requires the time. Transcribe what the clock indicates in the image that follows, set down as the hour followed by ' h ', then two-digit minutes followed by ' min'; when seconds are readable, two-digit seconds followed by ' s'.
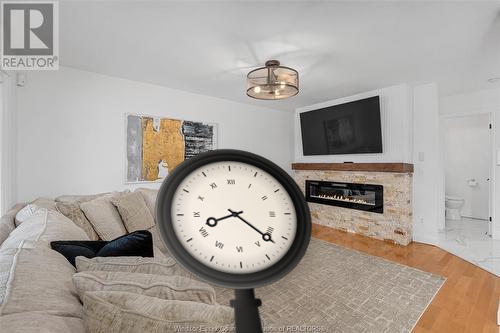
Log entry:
8 h 22 min
